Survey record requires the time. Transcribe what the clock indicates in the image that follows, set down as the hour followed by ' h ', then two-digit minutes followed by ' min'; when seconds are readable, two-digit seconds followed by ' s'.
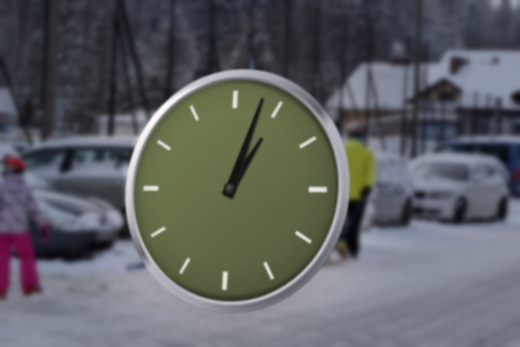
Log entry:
1 h 03 min
